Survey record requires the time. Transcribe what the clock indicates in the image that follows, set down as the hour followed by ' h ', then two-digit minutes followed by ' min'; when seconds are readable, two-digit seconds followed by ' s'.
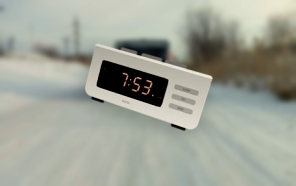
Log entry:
7 h 53 min
